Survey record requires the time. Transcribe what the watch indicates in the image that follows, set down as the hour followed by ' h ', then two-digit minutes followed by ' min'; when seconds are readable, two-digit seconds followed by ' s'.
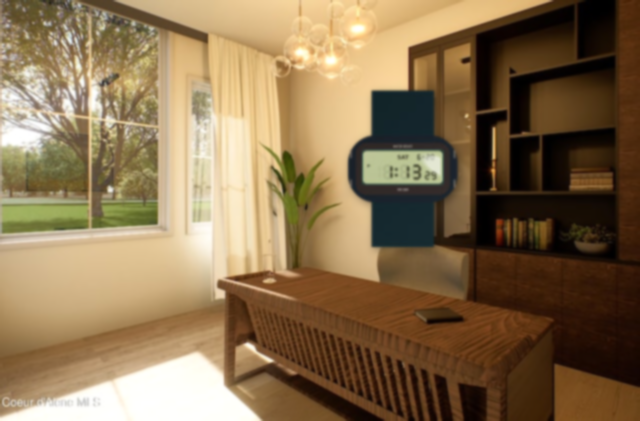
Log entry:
1 h 13 min
